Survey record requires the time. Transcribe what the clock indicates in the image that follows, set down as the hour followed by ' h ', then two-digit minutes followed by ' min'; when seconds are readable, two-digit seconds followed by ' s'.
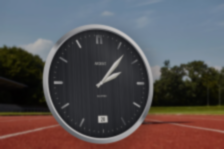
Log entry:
2 h 07 min
